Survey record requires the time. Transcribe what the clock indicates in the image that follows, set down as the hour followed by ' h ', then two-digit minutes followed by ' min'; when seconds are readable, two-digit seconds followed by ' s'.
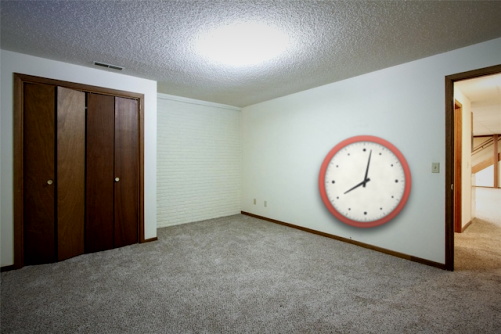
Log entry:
8 h 02 min
